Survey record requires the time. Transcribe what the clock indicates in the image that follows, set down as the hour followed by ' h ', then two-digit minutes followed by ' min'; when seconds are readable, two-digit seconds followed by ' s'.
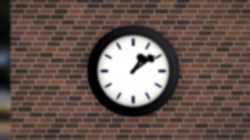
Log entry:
1 h 09 min
